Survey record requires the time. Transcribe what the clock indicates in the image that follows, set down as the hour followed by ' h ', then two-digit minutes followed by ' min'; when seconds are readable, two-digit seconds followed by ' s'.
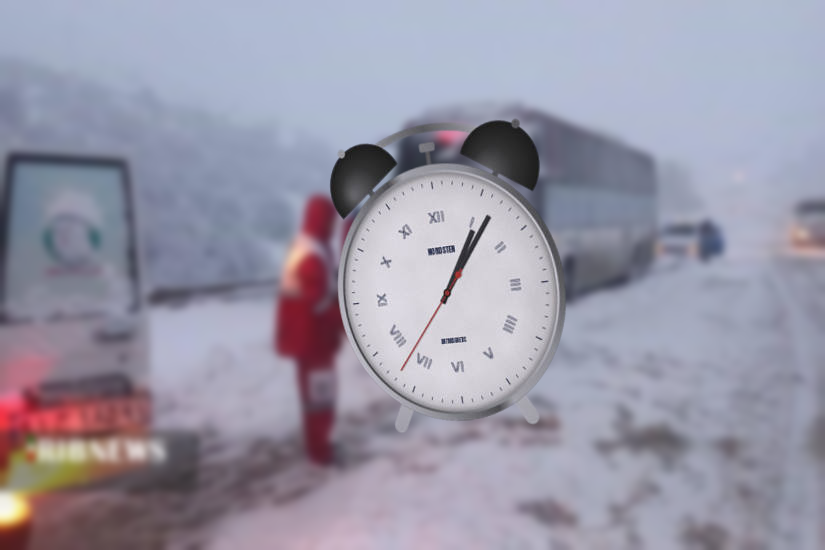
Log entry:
1 h 06 min 37 s
